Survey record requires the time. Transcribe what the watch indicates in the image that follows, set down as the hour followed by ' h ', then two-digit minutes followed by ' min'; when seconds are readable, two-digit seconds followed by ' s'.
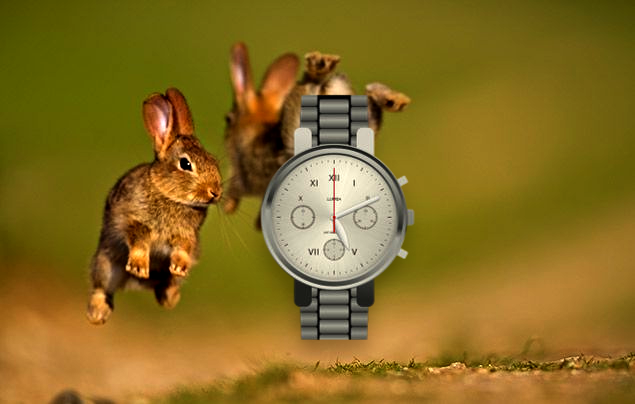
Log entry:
5 h 11 min
